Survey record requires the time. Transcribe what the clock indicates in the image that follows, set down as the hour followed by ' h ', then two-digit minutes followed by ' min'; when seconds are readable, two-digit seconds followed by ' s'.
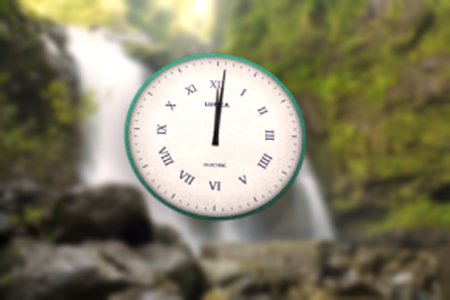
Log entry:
12 h 01 min
